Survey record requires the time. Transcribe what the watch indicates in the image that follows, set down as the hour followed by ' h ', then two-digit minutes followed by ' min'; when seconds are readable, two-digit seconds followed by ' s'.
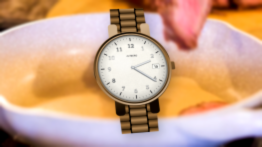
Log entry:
2 h 21 min
